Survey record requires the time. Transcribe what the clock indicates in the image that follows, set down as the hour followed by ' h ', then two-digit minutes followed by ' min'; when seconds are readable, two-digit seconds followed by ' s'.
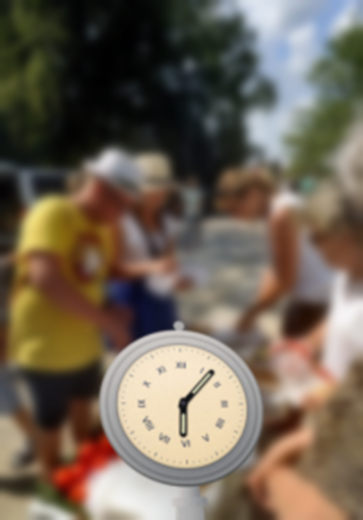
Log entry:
6 h 07 min
